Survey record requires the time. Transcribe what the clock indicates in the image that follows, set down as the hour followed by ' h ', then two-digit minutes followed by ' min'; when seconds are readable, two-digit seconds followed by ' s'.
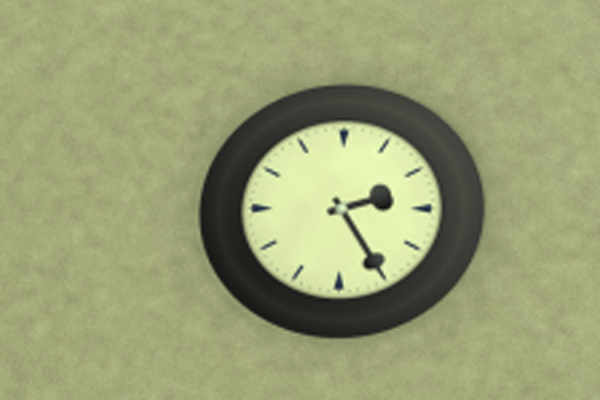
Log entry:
2 h 25 min
